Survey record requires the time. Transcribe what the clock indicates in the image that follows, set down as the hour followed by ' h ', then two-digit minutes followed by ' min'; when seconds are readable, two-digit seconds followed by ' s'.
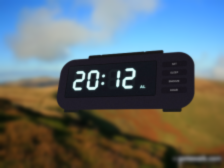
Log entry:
20 h 12 min
